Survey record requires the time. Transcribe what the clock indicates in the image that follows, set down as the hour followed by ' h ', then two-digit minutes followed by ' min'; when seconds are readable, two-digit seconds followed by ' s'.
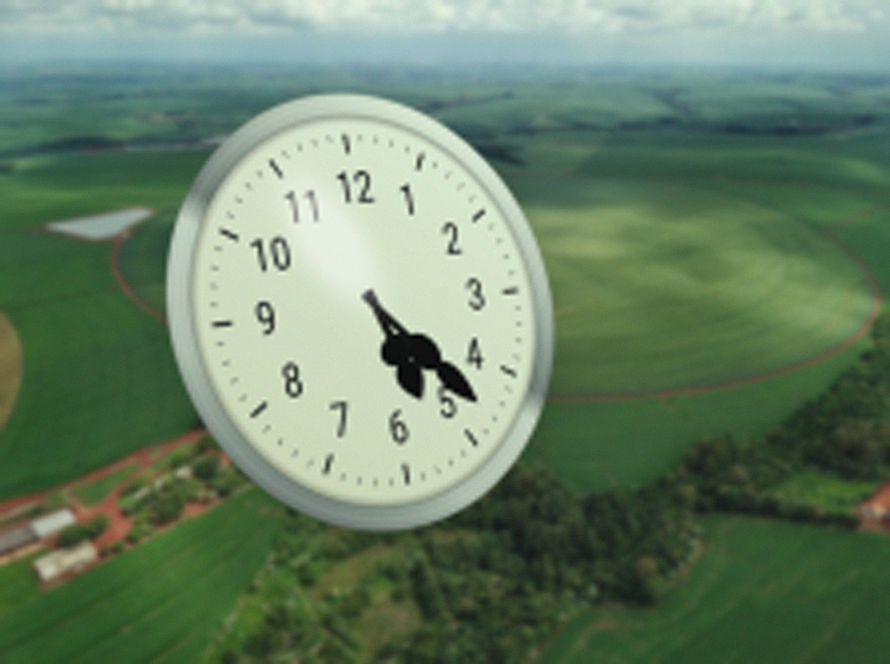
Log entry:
5 h 23 min
